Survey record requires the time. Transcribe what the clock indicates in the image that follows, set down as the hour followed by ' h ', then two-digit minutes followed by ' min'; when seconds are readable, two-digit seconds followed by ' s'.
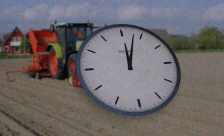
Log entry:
12 h 03 min
